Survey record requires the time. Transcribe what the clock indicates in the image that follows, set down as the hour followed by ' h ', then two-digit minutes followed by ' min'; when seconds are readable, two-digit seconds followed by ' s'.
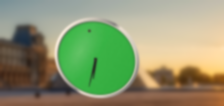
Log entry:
6 h 34 min
